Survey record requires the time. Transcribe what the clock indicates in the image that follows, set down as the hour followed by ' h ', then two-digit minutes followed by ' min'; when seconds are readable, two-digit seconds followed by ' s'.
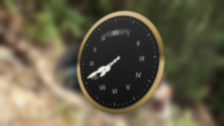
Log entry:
7 h 41 min
